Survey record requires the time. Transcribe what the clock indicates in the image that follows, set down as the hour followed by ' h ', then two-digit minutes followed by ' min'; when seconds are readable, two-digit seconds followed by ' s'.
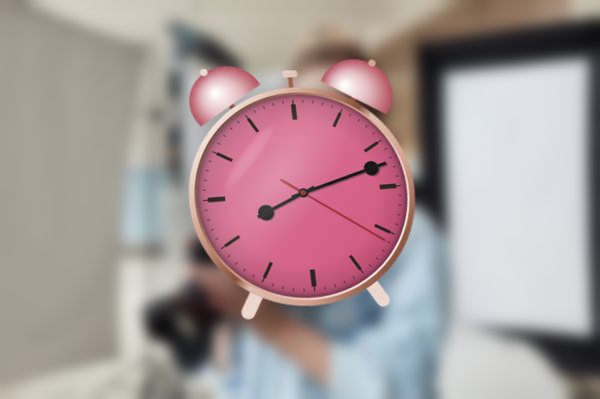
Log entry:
8 h 12 min 21 s
